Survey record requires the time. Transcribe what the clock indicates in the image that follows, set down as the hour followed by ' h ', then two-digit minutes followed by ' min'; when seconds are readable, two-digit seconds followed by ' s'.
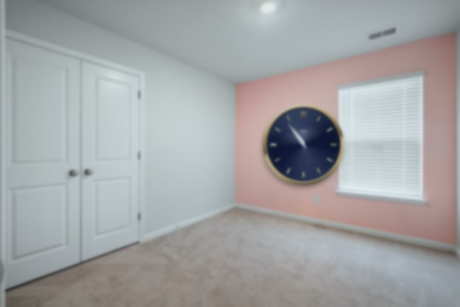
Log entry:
10 h 54 min
